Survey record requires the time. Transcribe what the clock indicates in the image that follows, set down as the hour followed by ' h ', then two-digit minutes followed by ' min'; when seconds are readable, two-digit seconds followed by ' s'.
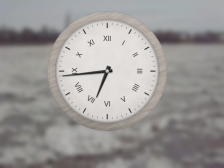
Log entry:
6 h 44 min
